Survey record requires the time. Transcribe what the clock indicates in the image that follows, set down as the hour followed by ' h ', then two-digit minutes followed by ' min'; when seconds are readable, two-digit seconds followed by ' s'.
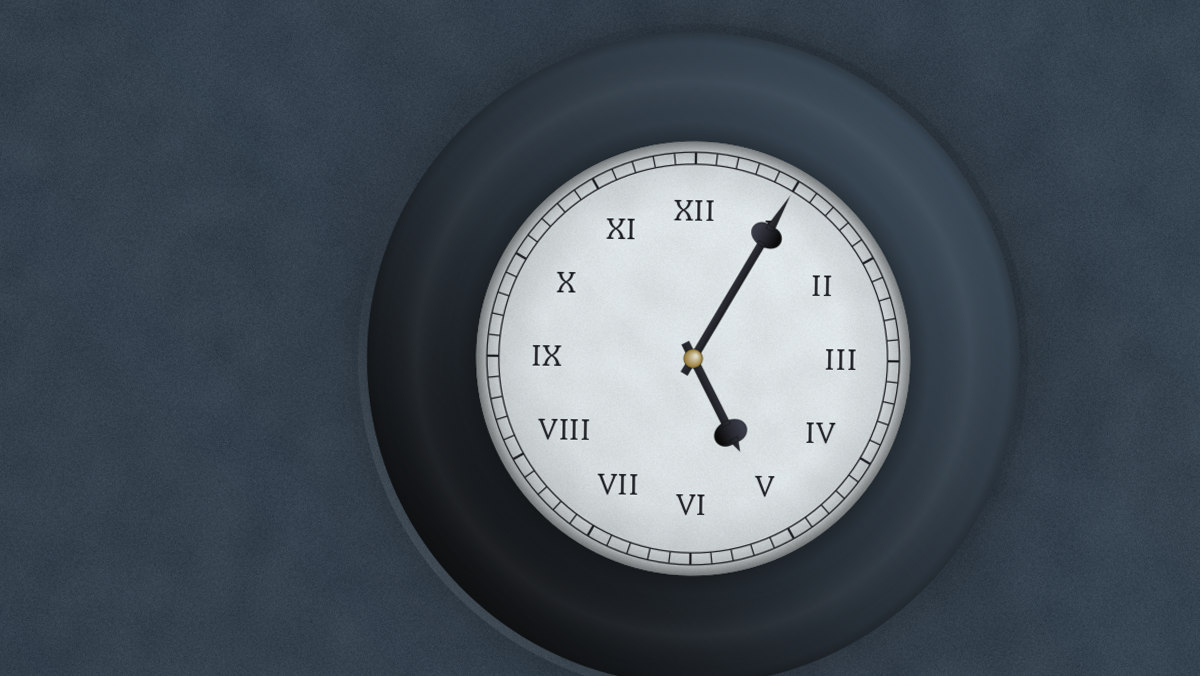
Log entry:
5 h 05 min
